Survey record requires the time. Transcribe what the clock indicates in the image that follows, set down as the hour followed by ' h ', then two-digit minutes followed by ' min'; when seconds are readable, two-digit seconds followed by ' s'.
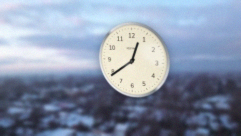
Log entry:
12 h 39 min
